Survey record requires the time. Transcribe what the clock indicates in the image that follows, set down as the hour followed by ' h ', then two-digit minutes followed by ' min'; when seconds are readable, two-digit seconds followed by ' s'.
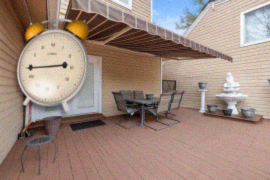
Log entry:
2 h 44 min
